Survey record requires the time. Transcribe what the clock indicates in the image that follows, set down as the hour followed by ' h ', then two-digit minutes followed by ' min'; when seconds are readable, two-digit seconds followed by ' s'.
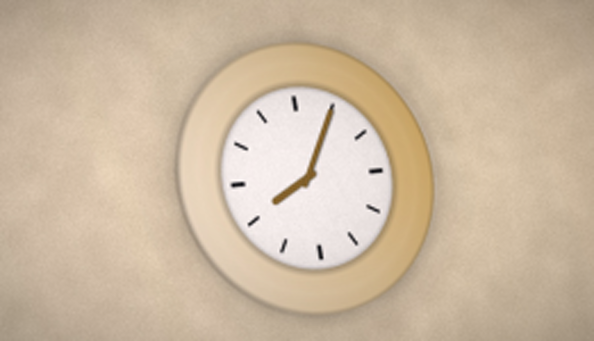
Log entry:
8 h 05 min
